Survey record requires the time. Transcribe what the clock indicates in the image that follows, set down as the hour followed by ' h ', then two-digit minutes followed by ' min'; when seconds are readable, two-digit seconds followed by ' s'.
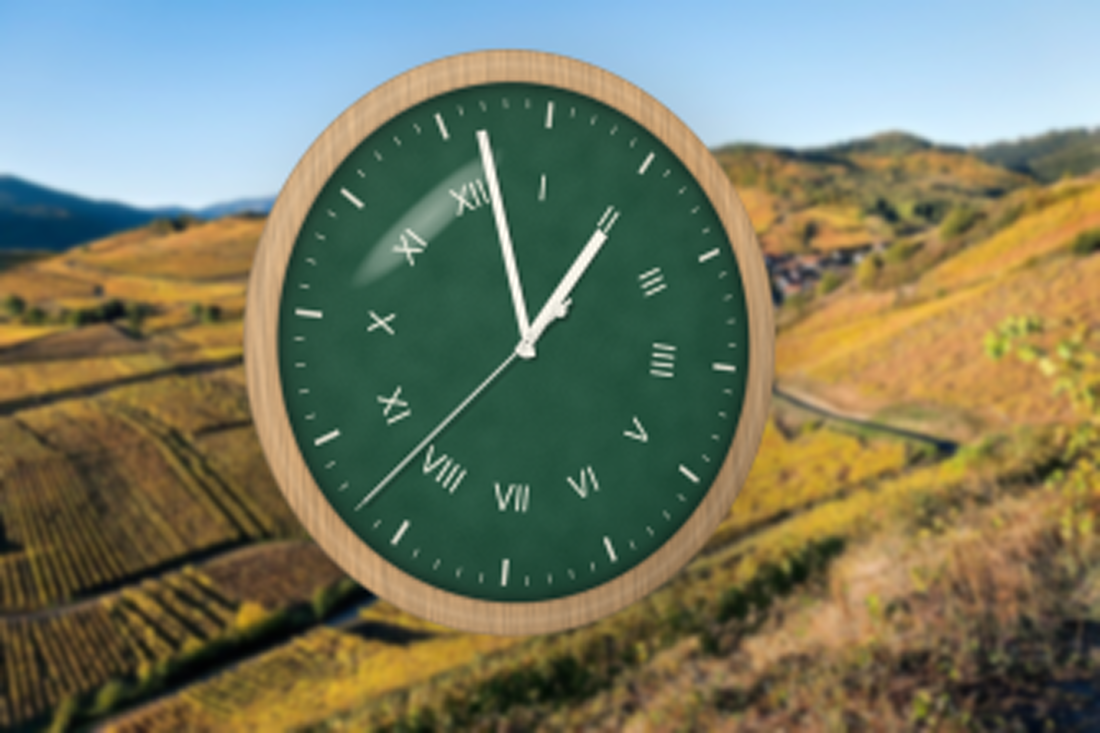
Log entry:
2 h 01 min 42 s
